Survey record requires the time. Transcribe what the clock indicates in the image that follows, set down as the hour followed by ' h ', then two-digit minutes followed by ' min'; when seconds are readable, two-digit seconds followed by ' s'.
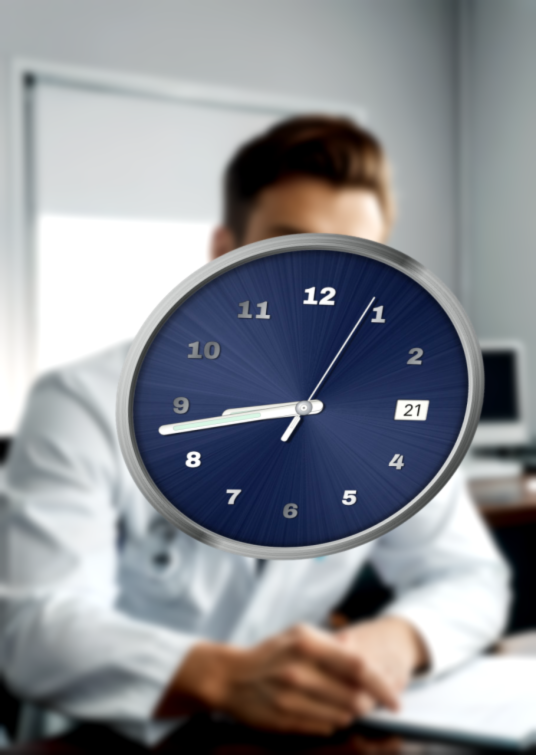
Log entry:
8 h 43 min 04 s
